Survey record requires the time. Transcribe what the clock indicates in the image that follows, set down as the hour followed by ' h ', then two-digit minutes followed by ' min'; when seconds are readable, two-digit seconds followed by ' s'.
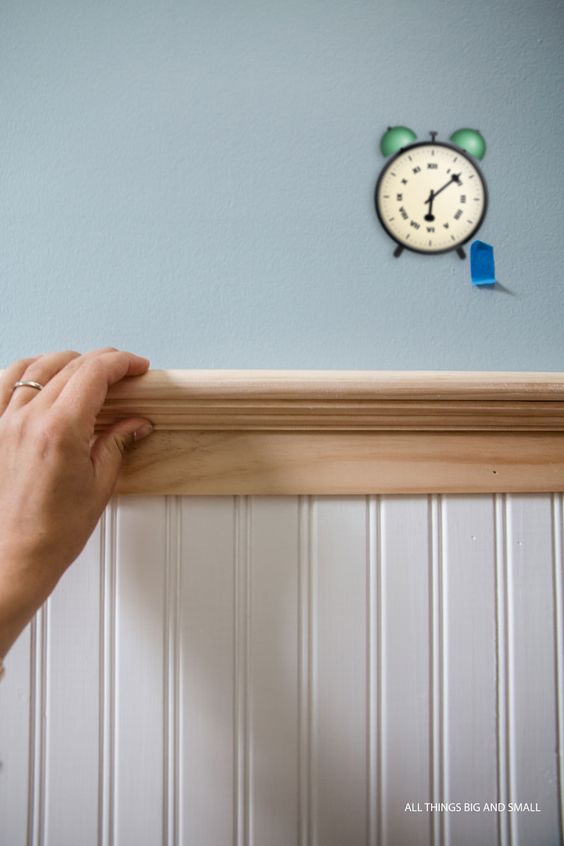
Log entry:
6 h 08 min
